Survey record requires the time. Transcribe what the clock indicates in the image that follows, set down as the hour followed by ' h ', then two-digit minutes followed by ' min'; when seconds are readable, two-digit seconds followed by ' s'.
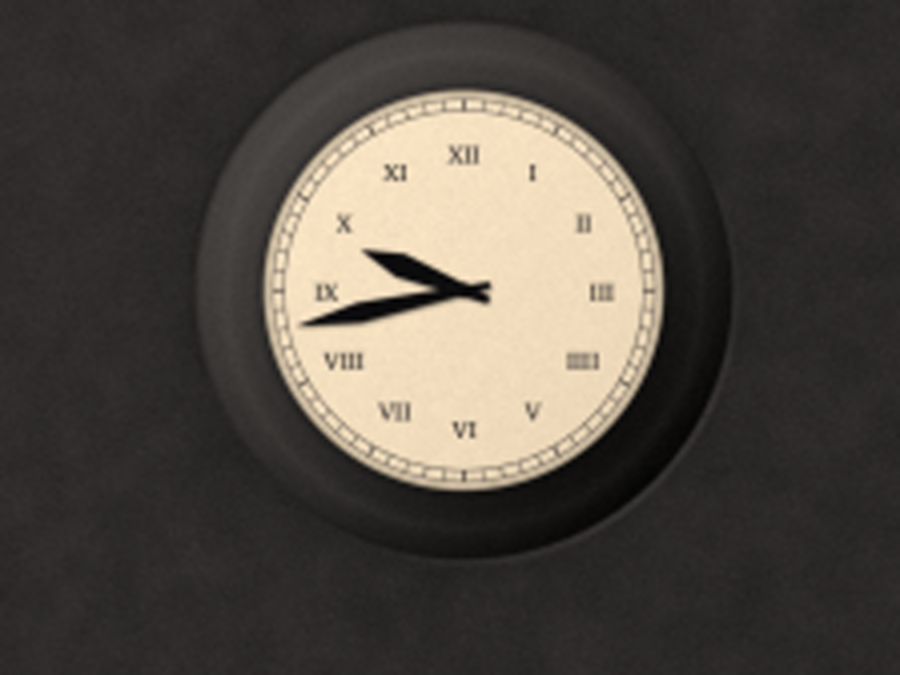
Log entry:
9 h 43 min
